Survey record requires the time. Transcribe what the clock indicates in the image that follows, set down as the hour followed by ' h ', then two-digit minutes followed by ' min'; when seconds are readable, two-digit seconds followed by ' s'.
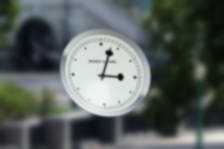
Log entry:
3 h 03 min
